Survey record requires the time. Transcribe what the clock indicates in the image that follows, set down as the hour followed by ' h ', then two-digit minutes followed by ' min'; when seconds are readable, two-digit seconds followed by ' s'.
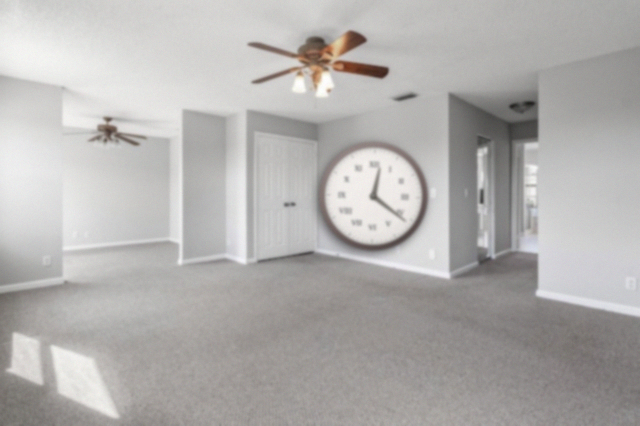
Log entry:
12 h 21 min
